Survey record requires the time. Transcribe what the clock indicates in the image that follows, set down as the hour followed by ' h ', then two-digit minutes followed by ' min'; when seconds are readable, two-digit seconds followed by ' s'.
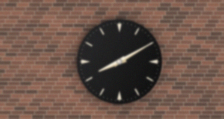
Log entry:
8 h 10 min
